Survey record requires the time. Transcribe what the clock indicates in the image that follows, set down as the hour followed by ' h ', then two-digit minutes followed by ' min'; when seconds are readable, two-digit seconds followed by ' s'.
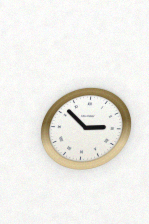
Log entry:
2 h 52 min
